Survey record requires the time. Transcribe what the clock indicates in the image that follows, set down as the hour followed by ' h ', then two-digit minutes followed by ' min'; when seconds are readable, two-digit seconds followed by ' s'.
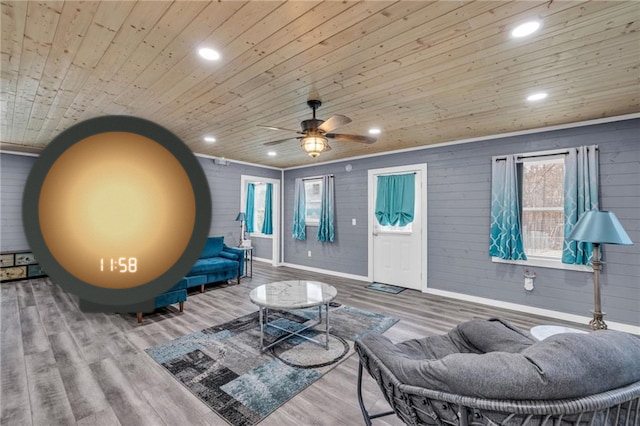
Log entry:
11 h 58 min
